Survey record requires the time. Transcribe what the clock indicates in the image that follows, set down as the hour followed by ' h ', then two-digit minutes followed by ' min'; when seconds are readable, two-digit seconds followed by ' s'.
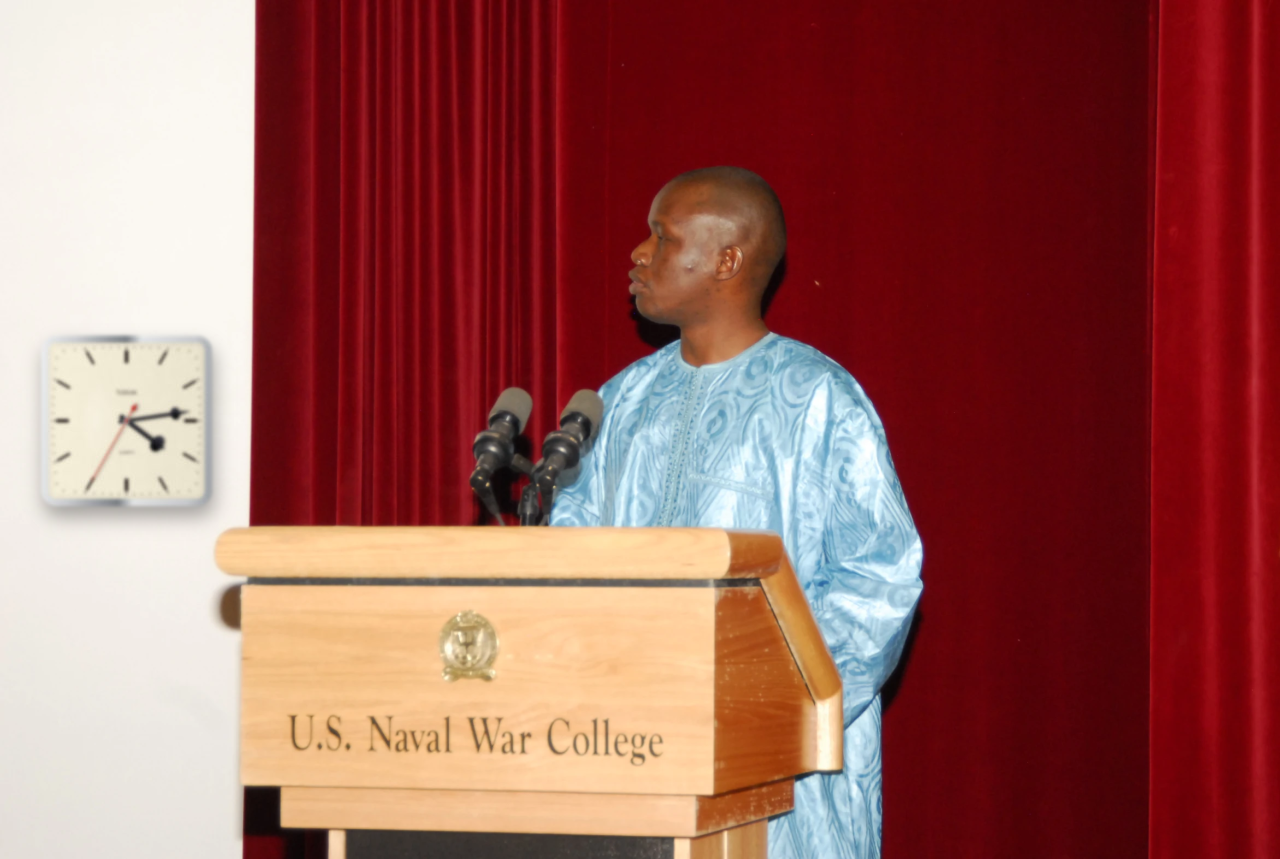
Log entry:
4 h 13 min 35 s
